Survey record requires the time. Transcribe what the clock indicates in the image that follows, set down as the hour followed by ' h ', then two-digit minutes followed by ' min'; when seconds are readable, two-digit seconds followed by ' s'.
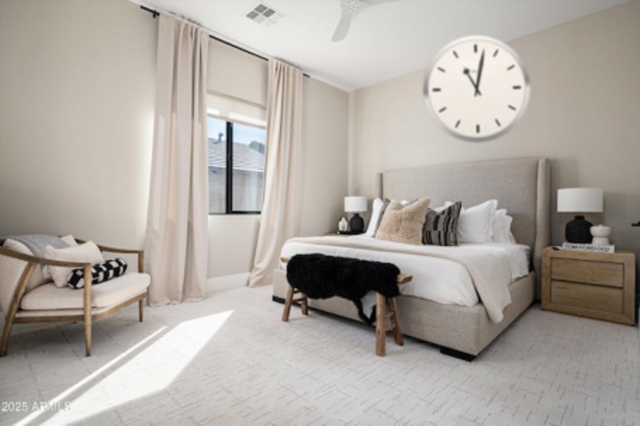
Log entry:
11 h 02 min
